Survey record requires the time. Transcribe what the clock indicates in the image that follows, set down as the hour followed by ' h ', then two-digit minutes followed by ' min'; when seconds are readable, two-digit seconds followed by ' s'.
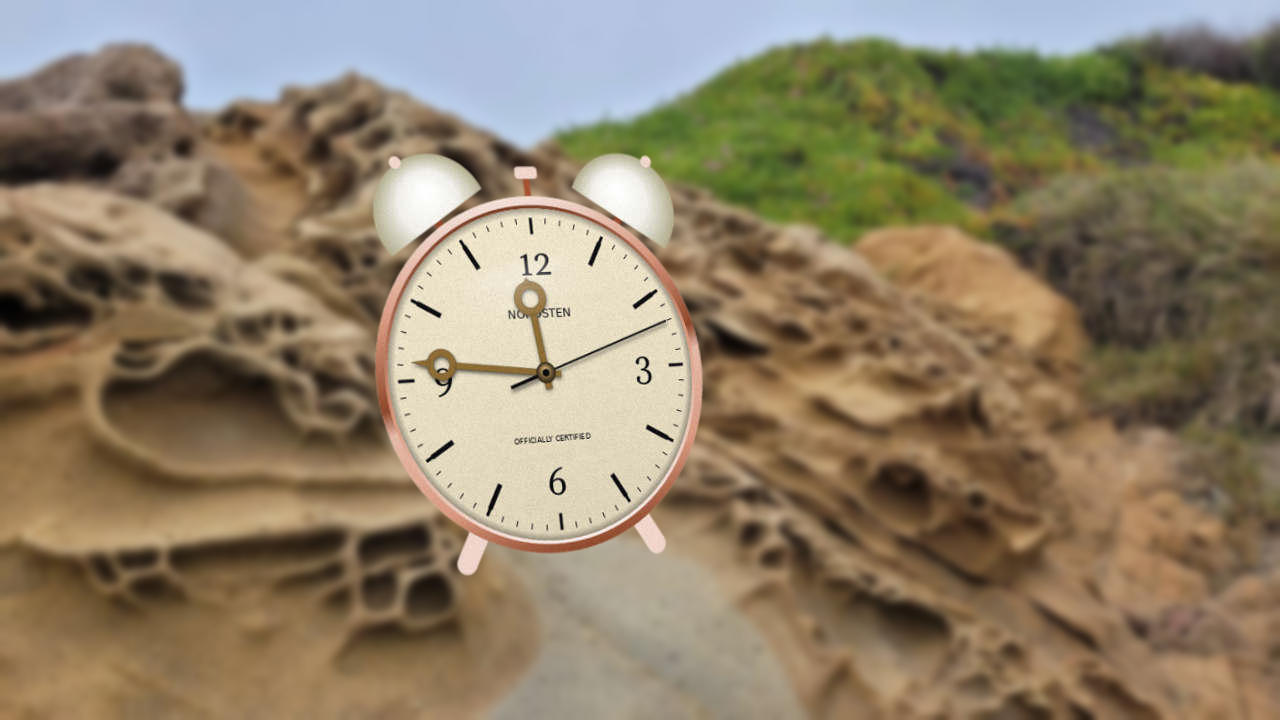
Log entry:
11 h 46 min 12 s
